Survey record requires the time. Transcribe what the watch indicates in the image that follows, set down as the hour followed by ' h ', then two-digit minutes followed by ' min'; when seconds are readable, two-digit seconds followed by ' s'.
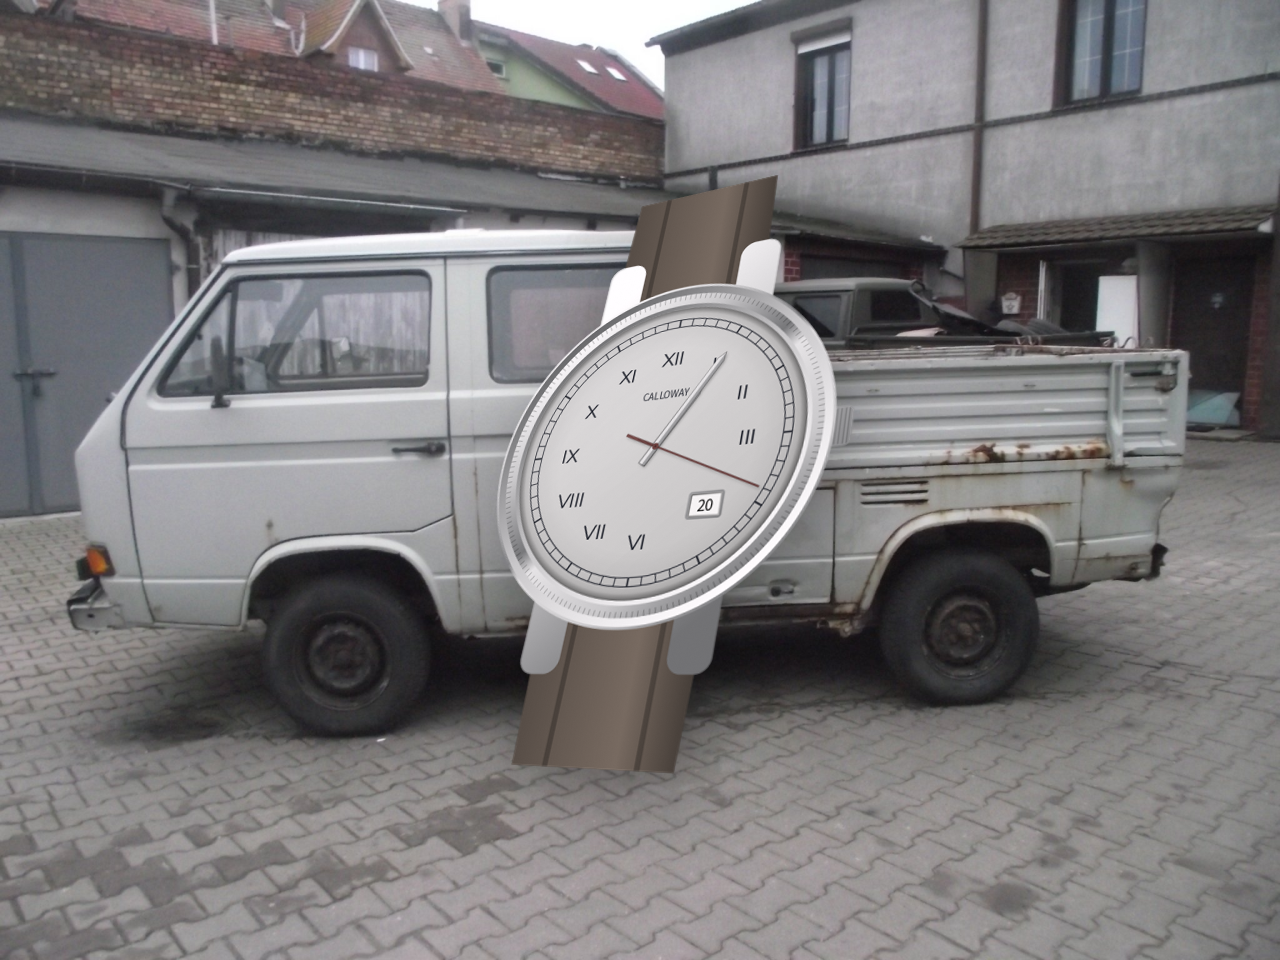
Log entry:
1 h 05 min 19 s
